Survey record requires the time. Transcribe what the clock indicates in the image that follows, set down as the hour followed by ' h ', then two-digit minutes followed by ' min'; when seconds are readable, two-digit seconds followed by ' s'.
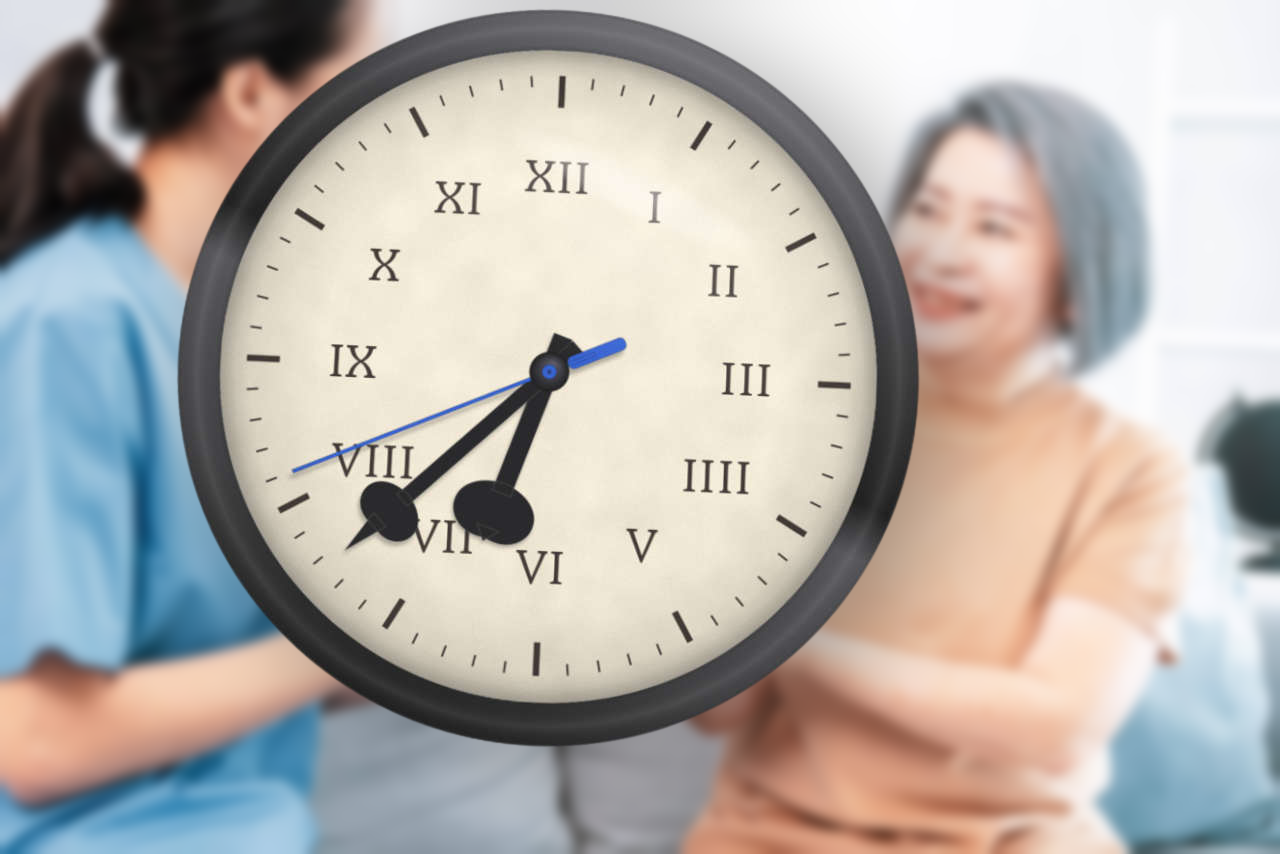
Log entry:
6 h 37 min 41 s
